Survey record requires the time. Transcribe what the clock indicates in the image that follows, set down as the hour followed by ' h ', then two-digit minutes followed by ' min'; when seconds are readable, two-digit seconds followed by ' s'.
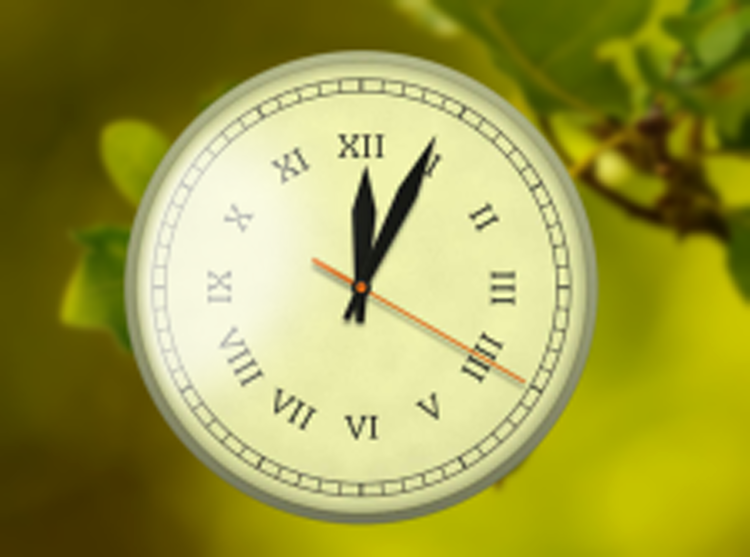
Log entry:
12 h 04 min 20 s
